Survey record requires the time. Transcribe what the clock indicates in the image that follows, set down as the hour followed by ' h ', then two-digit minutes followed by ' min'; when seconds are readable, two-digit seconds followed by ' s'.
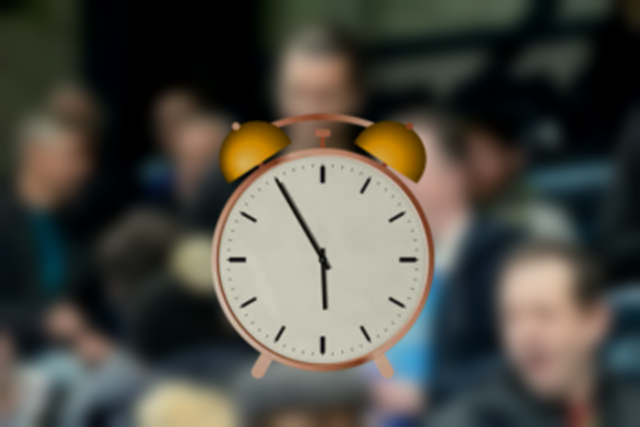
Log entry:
5 h 55 min
